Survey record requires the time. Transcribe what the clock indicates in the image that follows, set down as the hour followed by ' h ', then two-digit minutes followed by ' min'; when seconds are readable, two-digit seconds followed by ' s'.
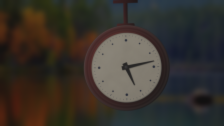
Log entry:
5 h 13 min
